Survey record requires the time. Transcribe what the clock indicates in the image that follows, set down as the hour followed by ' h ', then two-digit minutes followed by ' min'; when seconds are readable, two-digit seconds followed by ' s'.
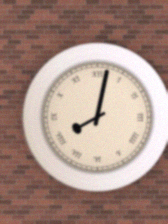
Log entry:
8 h 02 min
